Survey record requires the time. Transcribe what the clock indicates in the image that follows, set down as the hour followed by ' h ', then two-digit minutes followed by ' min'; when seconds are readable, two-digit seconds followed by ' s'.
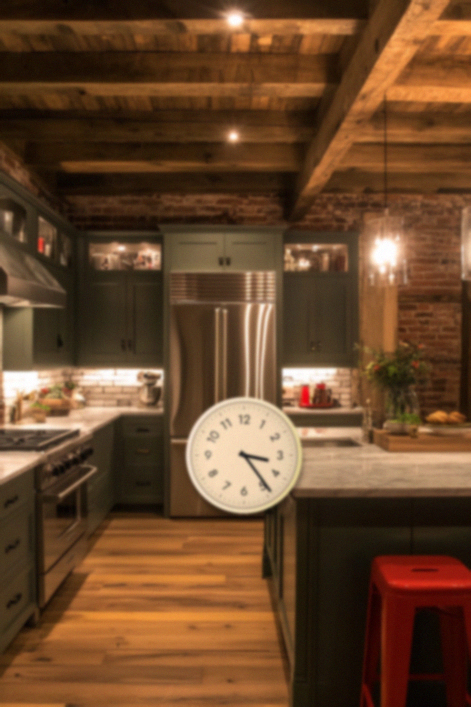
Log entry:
3 h 24 min
